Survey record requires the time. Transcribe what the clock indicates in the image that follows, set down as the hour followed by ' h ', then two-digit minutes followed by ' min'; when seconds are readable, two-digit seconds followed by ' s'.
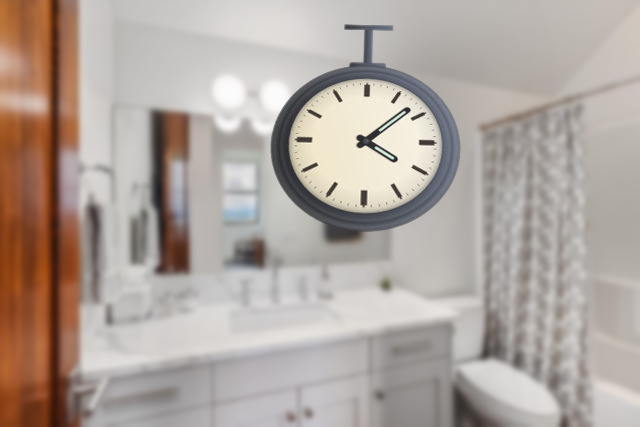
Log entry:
4 h 08 min
